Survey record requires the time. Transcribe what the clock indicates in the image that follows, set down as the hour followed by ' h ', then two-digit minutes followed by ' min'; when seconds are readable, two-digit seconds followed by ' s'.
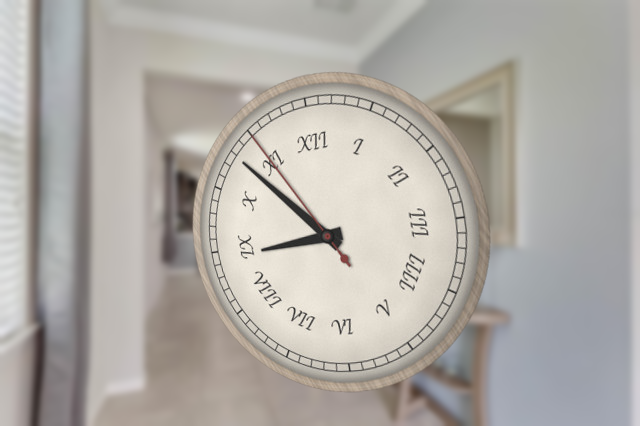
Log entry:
8 h 52 min 55 s
